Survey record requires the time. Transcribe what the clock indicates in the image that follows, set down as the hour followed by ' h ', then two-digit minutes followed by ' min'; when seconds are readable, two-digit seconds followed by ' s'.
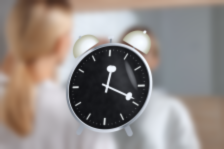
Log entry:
12 h 19 min
